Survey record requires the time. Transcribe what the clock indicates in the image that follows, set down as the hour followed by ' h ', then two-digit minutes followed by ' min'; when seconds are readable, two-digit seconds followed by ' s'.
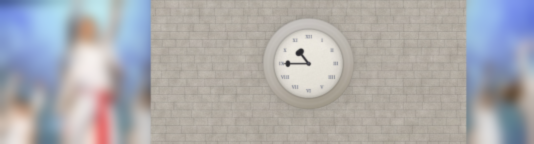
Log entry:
10 h 45 min
